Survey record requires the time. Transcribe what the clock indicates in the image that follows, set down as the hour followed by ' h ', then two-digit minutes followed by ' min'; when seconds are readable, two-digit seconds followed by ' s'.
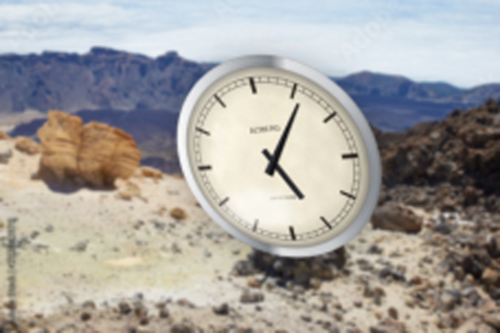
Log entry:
5 h 06 min
